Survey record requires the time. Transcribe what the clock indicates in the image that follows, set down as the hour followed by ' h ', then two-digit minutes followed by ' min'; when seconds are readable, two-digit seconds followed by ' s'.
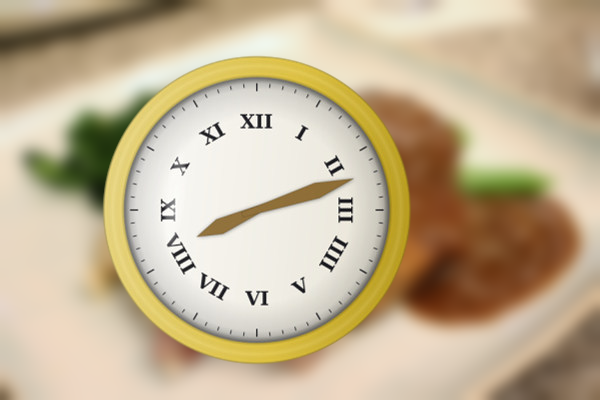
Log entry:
8 h 12 min
